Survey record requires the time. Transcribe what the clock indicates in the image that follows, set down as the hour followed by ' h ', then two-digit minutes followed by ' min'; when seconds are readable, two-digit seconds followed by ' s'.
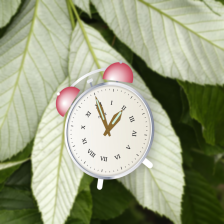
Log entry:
2 h 00 min
